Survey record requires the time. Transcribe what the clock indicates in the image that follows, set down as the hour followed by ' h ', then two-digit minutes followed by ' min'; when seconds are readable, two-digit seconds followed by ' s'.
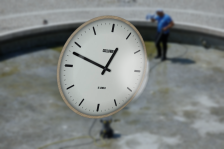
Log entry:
12 h 48 min
